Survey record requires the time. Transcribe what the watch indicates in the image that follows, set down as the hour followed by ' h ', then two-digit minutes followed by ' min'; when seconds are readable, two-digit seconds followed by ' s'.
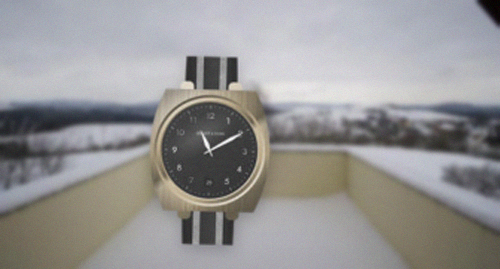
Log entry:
11 h 10 min
